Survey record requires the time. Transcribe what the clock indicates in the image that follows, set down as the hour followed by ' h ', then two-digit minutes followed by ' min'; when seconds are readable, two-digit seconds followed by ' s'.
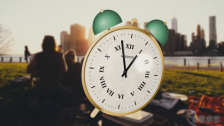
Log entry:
12 h 57 min
